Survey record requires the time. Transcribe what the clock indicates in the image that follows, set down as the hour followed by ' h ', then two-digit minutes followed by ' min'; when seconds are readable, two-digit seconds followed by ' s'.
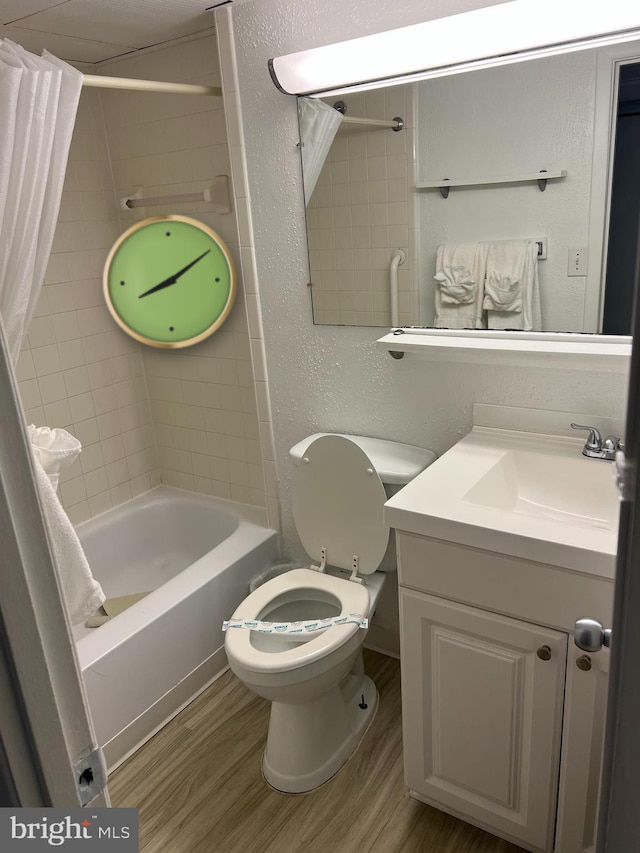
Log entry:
8 h 09 min
